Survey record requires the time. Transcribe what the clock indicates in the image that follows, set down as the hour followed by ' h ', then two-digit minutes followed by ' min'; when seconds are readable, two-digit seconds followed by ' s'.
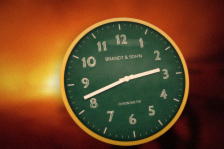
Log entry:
2 h 42 min
